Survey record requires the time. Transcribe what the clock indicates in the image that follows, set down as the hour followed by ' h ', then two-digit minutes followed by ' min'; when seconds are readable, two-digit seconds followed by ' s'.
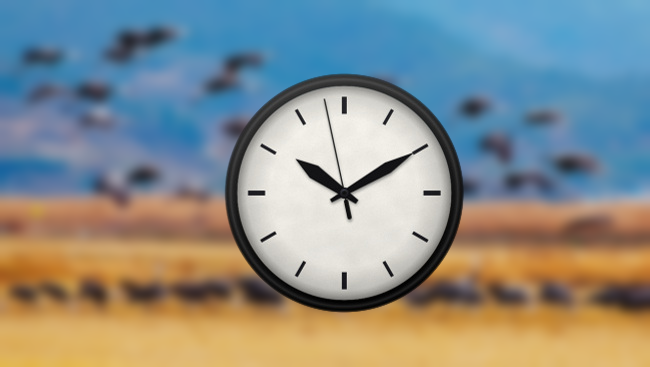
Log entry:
10 h 09 min 58 s
